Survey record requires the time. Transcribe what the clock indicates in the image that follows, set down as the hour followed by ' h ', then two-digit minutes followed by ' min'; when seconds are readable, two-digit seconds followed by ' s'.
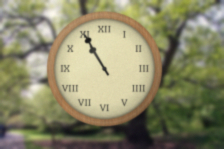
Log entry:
10 h 55 min
